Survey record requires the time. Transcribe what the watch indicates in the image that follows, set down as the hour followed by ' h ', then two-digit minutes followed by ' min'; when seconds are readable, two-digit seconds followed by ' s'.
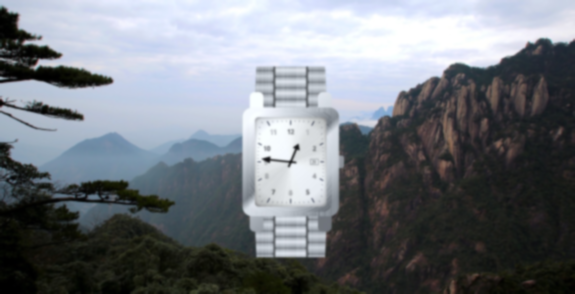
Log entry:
12 h 46 min
